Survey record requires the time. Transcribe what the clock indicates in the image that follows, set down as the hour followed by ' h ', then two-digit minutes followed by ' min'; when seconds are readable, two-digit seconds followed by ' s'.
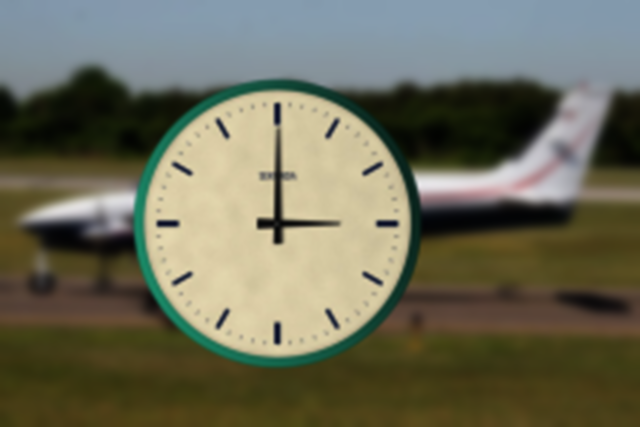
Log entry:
3 h 00 min
